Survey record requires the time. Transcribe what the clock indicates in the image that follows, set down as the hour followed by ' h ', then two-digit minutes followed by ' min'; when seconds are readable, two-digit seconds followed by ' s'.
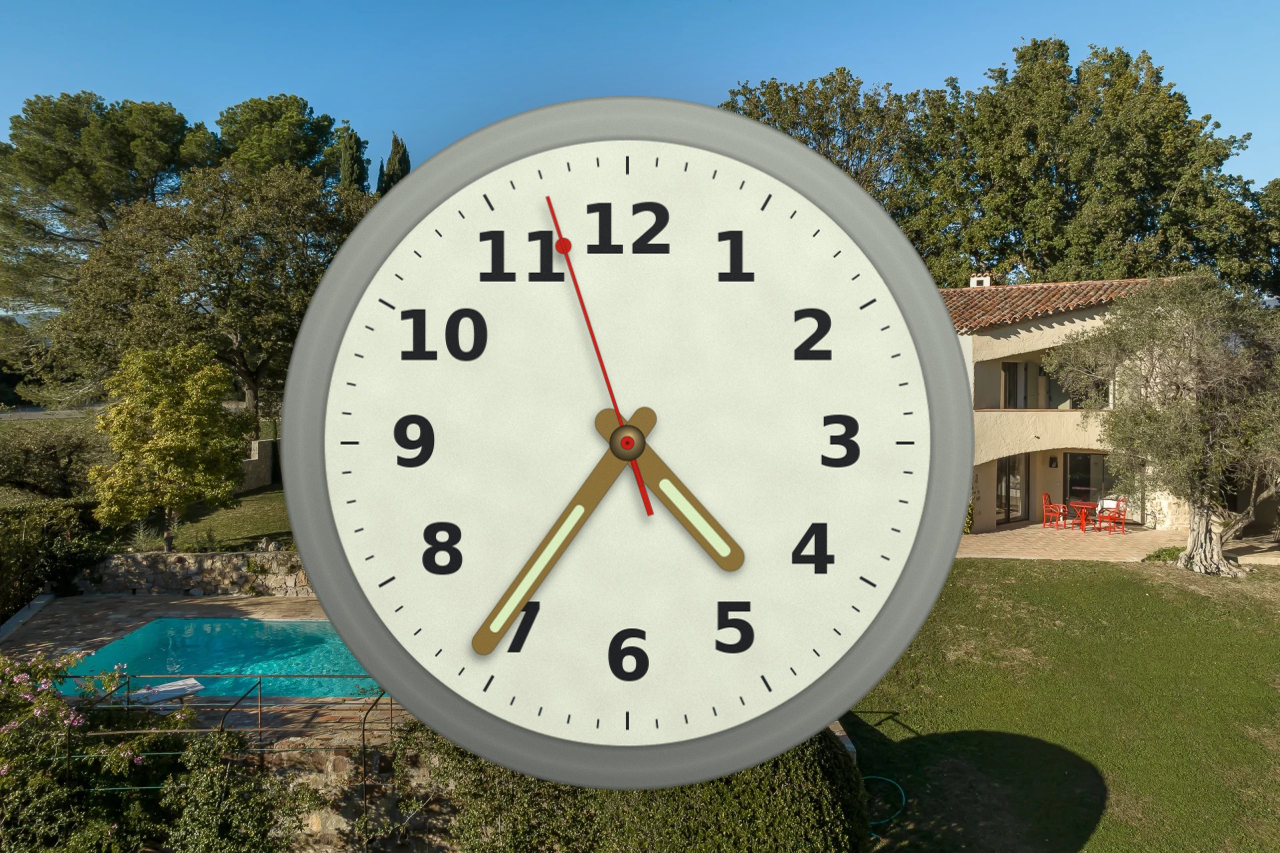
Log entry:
4 h 35 min 57 s
